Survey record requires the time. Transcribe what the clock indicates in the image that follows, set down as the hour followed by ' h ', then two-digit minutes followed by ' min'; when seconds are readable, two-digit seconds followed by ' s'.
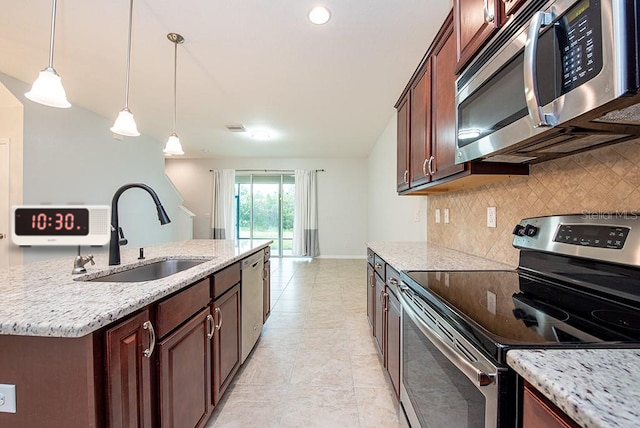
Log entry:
10 h 30 min
